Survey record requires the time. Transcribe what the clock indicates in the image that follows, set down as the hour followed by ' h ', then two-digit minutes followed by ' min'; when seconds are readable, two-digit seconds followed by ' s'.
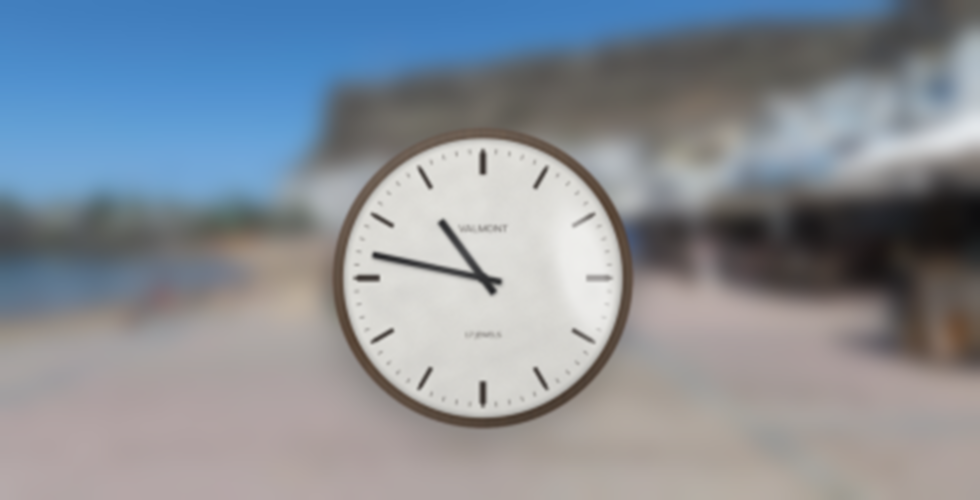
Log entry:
10 h 47 min
